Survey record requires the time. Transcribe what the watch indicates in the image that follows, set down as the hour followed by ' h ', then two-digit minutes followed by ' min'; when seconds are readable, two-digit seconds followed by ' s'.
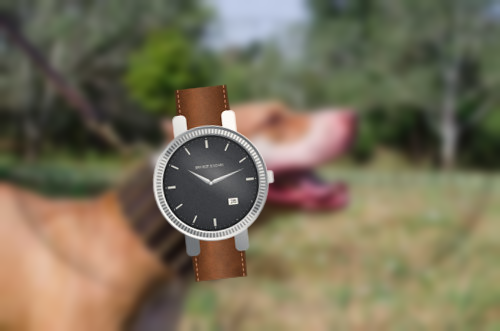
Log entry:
10 h 12 min
